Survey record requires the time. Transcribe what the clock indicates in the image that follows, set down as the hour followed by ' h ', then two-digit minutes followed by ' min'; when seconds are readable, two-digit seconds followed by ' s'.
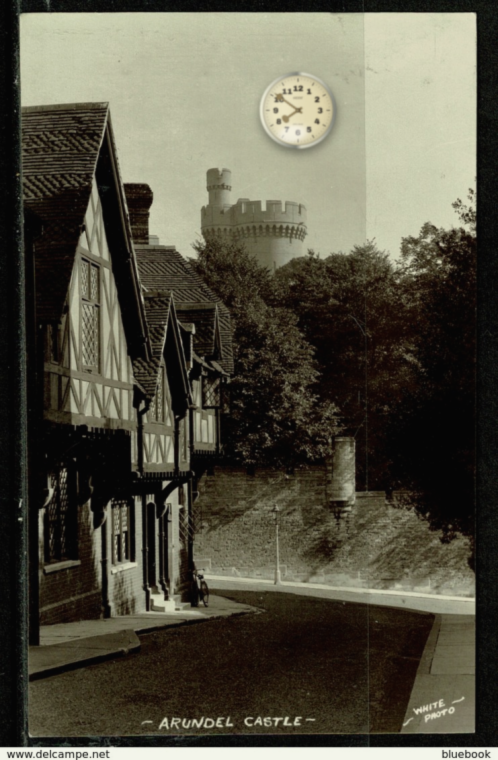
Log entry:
7 h 51 min
